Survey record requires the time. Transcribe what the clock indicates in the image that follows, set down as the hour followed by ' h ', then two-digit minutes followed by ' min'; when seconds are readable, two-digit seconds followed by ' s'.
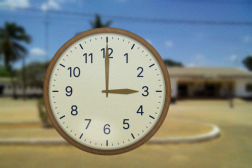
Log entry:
3 h 00 min
